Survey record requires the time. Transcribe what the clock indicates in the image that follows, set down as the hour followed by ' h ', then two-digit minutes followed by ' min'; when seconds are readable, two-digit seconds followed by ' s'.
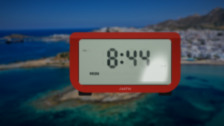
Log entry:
8 h 44 min
